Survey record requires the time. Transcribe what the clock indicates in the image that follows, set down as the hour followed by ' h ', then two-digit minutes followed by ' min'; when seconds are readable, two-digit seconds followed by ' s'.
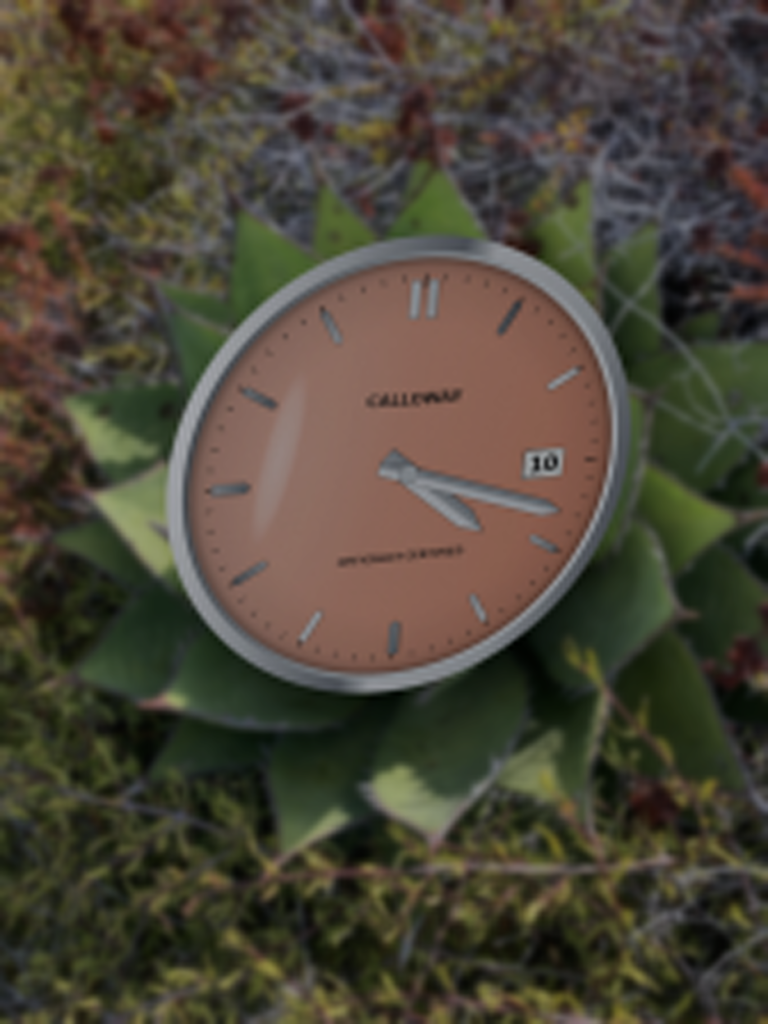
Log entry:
4 h 18 min
